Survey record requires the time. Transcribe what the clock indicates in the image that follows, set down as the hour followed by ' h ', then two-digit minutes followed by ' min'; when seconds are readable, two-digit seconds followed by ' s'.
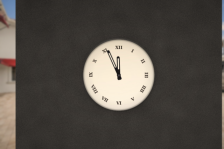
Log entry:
11 h 56 min
